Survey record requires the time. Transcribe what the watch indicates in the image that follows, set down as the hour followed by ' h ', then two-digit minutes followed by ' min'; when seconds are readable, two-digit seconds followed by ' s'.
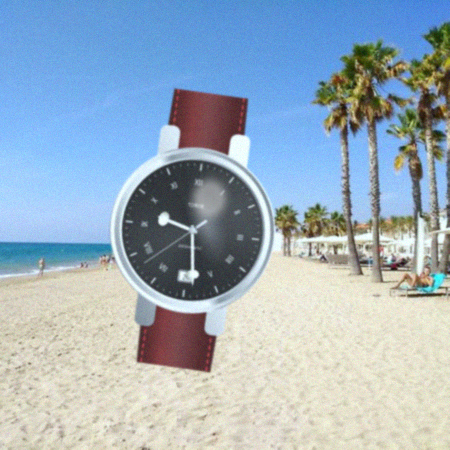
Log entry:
9 h 28 min 38 s
